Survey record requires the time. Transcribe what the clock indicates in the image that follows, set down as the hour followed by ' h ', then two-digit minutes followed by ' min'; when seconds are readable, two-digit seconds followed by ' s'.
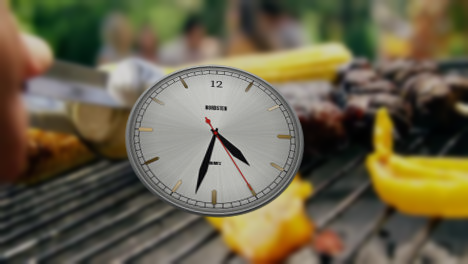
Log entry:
4 h 32 min 25 s
